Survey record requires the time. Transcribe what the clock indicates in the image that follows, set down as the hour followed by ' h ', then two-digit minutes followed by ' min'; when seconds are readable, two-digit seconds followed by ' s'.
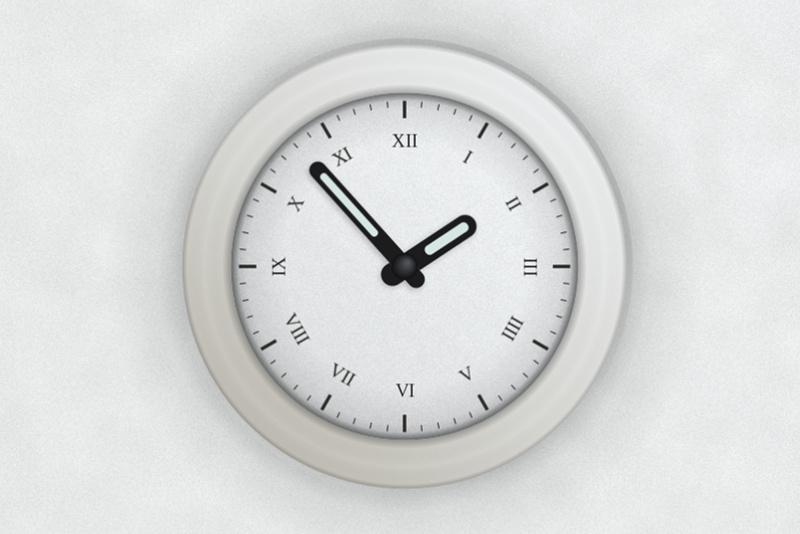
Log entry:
1 h 53 min
